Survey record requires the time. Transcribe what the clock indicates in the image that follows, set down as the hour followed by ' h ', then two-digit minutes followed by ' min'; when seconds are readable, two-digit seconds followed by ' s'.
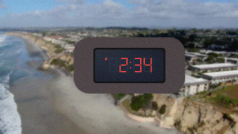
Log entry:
2 h 34 min
